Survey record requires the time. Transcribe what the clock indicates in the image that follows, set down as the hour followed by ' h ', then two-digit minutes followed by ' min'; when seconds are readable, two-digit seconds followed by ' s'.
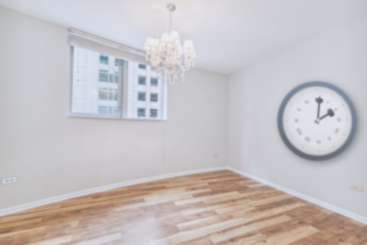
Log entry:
2 h 01 min
